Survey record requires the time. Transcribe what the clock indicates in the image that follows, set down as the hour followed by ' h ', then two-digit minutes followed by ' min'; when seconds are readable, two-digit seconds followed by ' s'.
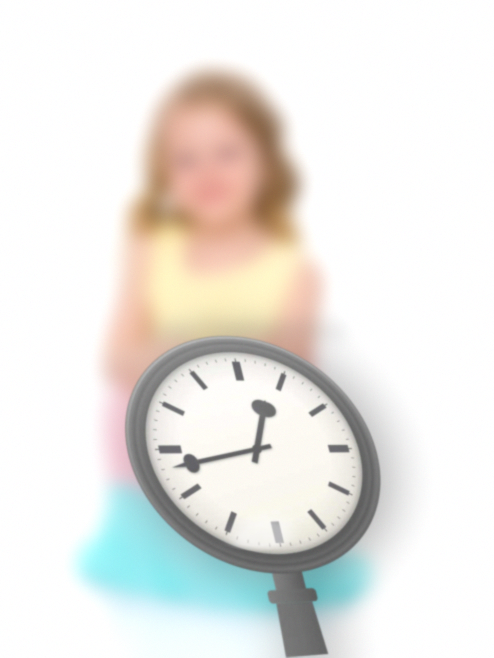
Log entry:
12 h 43 min
